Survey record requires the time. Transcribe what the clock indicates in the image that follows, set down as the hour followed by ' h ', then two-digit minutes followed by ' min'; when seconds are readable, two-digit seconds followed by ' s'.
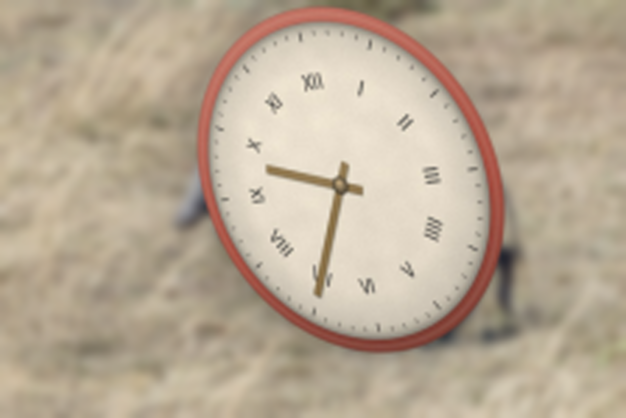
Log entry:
9 h 35 min
